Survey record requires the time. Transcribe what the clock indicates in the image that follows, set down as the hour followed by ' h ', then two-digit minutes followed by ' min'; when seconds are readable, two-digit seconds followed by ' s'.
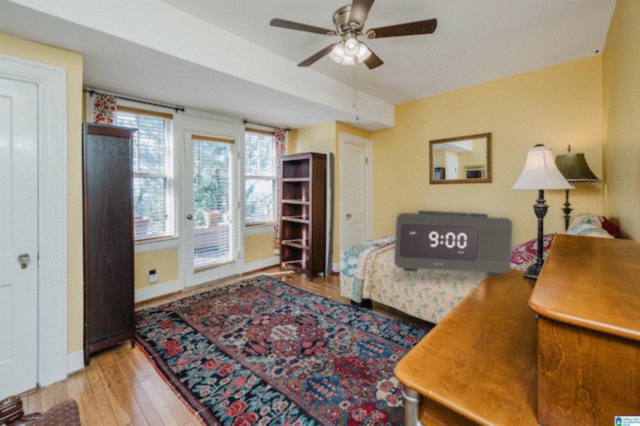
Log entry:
9 h 00 min
